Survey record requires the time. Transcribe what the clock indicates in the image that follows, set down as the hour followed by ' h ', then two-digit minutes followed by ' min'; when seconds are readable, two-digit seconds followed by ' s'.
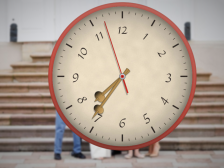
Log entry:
7 h 35 min 57 s
